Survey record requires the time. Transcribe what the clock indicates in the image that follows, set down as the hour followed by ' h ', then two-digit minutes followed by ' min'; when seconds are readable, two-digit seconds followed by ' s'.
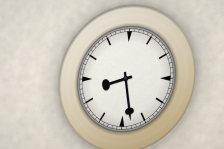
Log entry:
8 h 28 min
